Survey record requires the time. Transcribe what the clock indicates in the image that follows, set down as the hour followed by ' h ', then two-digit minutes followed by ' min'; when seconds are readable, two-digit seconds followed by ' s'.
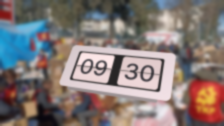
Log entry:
9 h 30 min
